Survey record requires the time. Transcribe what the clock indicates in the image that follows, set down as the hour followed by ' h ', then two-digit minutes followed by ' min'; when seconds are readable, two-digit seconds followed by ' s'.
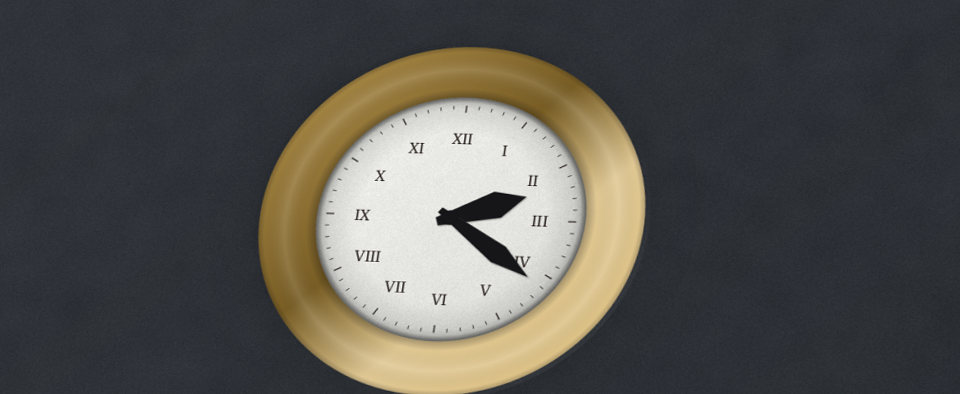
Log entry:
2 h 21 min
